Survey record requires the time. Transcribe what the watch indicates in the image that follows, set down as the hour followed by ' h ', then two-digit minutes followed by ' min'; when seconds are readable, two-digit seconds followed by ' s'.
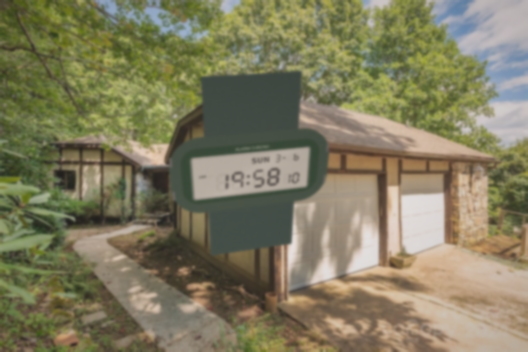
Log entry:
19 h 58 min
